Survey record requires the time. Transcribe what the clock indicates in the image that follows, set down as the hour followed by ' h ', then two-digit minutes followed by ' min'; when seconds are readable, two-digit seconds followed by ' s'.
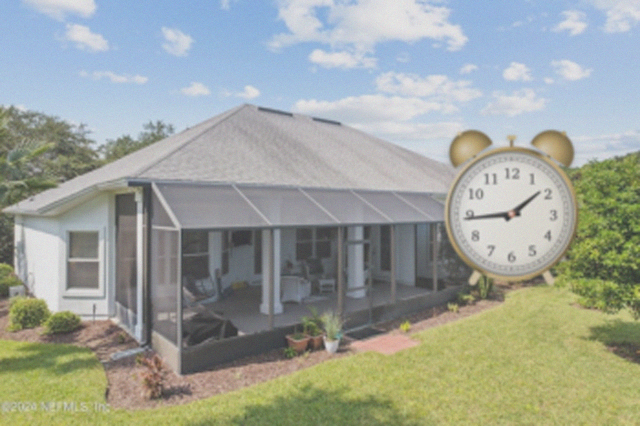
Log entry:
1 h 44 min
